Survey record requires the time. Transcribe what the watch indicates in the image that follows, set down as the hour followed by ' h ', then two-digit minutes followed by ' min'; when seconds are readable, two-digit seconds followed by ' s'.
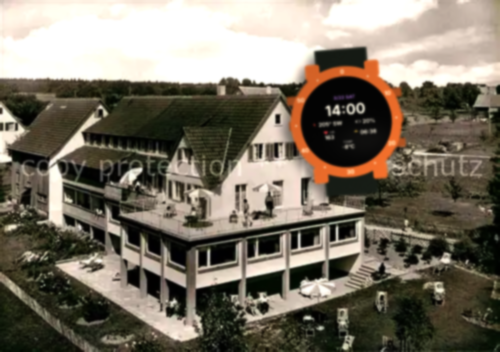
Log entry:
14 h 00 min
